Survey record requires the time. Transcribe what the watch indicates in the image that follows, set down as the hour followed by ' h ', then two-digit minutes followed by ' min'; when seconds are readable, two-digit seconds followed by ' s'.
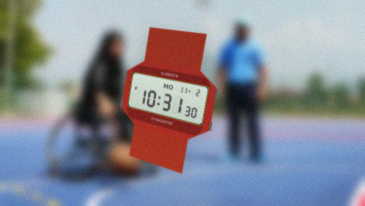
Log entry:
10 h 31 min 30 s
